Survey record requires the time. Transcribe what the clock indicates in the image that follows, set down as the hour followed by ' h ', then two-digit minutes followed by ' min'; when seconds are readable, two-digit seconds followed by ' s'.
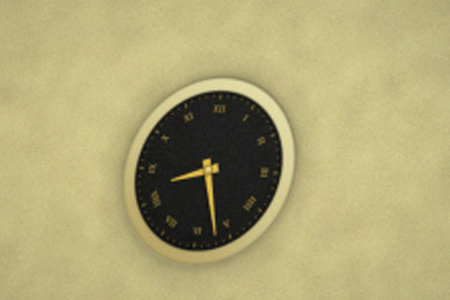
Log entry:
8 h 27 min
